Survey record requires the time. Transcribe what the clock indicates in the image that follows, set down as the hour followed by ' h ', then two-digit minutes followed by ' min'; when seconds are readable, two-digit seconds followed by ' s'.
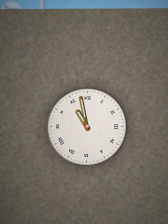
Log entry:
10 h 58 min
